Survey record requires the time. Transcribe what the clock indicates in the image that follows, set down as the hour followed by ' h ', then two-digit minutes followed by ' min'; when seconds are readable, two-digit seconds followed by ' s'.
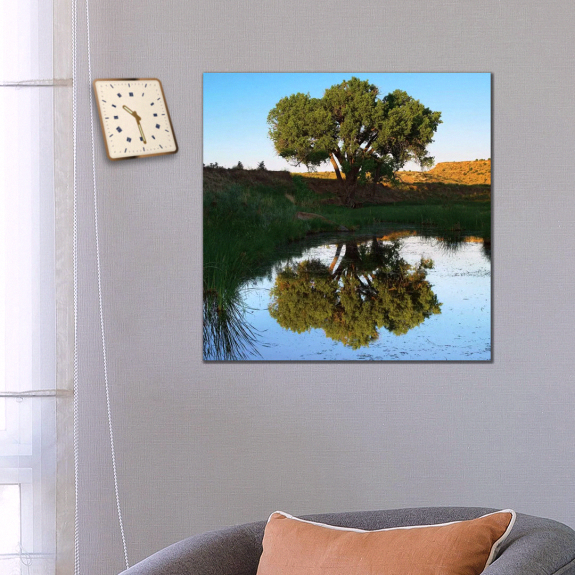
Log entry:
10 h 29 min
